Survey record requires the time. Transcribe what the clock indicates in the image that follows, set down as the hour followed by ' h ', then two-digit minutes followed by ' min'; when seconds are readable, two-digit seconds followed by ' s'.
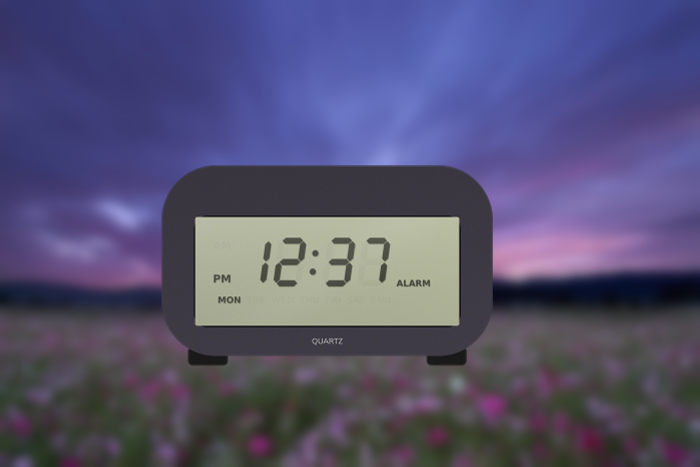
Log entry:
12 h 37 min
